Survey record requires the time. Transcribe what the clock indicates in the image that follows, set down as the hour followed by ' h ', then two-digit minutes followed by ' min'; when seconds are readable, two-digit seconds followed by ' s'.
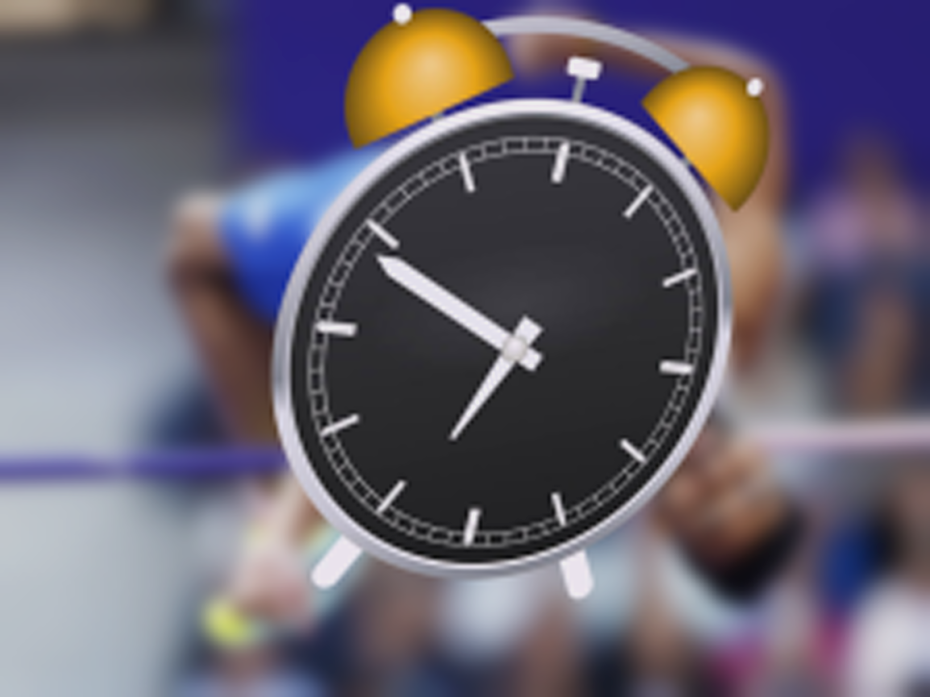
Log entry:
6 h 49 min
